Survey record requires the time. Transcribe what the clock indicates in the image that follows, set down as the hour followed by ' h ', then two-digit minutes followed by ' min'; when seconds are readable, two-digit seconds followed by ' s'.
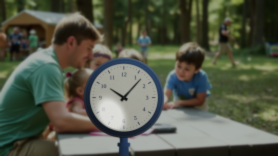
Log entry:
10 h 07 min
